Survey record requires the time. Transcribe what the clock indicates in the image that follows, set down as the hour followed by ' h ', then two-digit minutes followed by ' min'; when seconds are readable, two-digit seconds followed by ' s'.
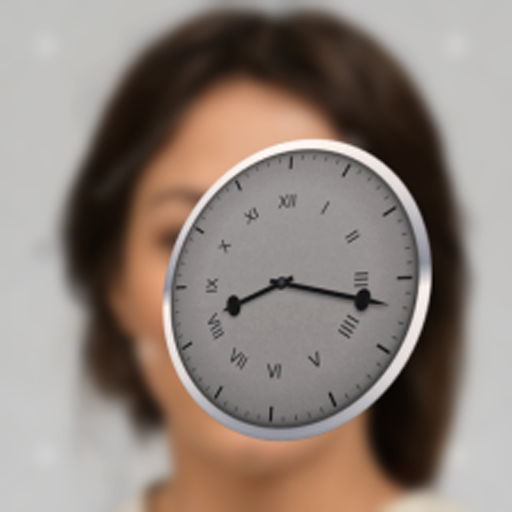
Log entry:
8 h 17 min
